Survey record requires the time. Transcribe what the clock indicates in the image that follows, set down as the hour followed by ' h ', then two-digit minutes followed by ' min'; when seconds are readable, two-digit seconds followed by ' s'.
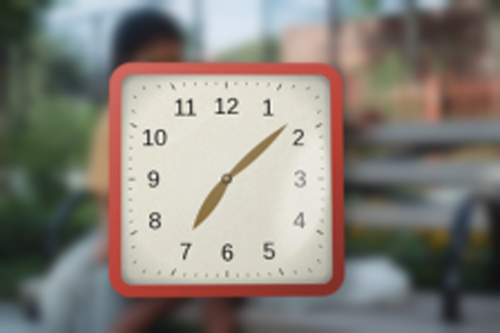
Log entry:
7 h 08 min
